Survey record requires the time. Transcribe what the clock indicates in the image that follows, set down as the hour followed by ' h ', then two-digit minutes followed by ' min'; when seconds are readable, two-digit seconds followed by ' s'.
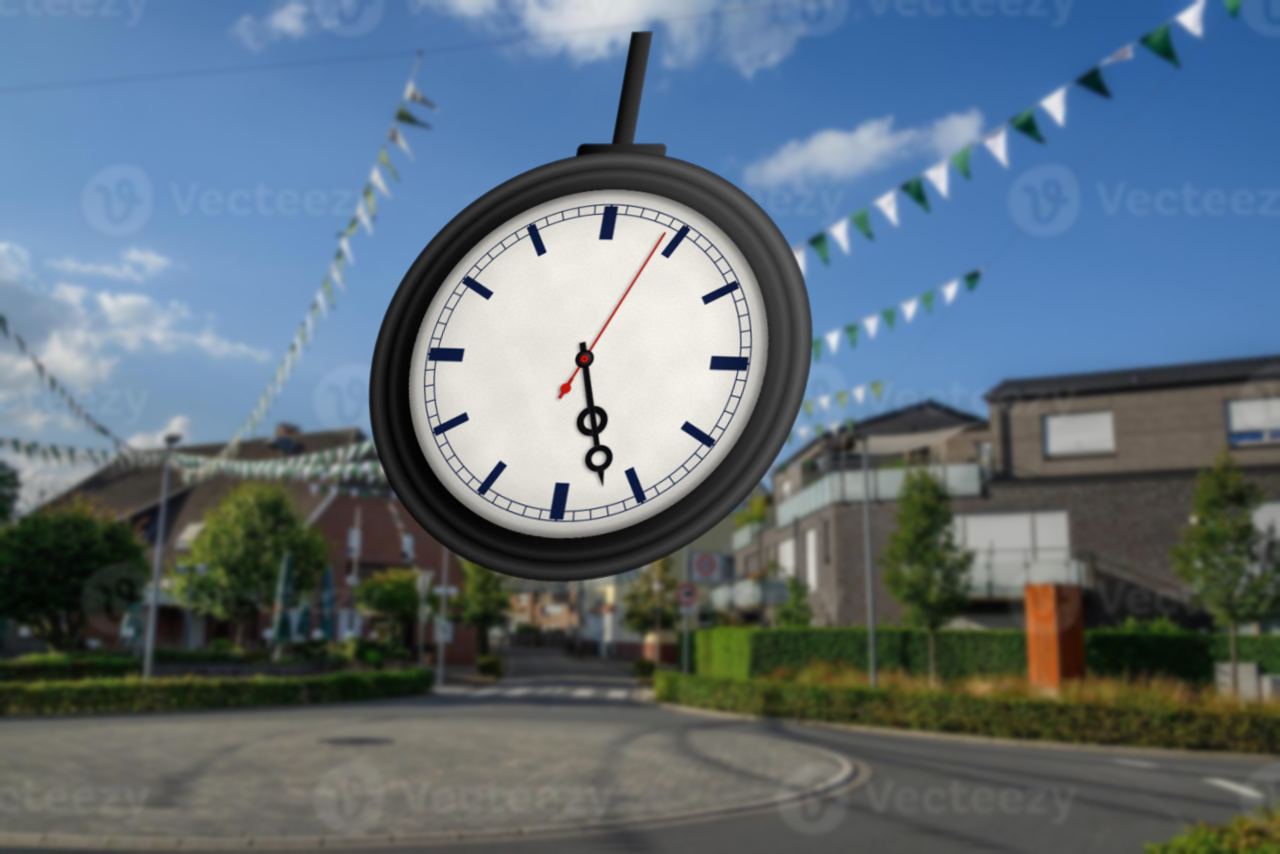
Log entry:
5 h 27 min 04 s
